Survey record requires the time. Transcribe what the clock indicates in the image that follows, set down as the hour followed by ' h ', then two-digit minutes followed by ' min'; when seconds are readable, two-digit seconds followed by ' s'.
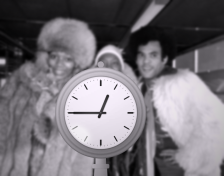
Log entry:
12 h 45 min
